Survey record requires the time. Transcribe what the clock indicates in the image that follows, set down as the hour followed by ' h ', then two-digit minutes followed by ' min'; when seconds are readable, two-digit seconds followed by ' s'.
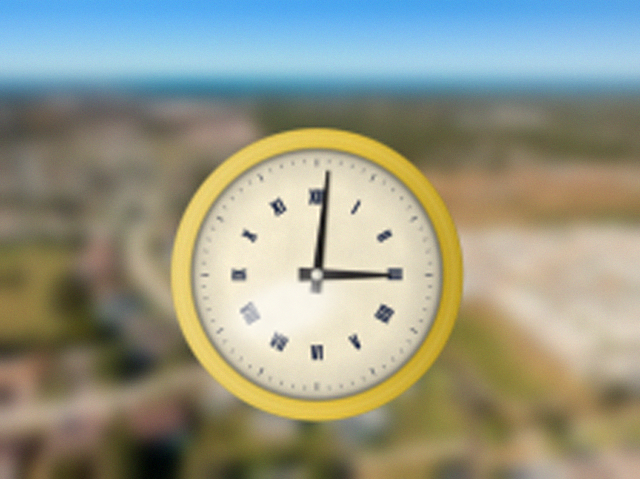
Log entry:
3 h 01 min
